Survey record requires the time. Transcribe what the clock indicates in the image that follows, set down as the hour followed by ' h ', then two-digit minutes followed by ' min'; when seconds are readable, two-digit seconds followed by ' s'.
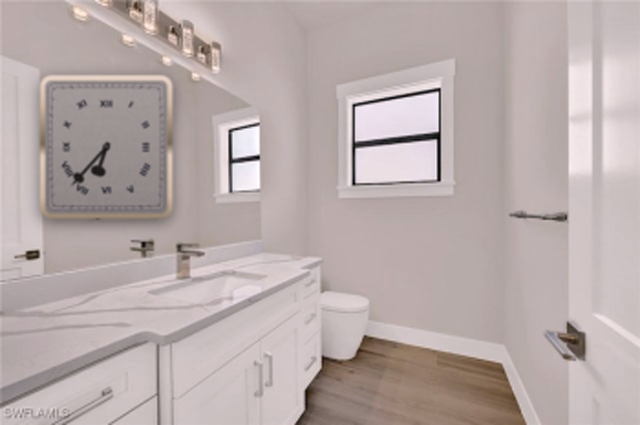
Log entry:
6 h 37 min
